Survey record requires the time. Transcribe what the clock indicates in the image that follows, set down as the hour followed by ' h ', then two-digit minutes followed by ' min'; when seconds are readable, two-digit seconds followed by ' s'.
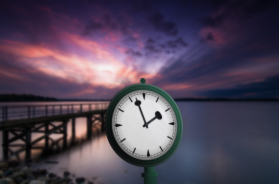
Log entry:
1 h 57 min
